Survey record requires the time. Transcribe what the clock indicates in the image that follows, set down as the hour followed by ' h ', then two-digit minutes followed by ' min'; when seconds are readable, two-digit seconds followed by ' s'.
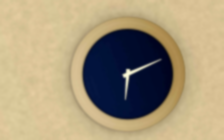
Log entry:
6 h 11 min
